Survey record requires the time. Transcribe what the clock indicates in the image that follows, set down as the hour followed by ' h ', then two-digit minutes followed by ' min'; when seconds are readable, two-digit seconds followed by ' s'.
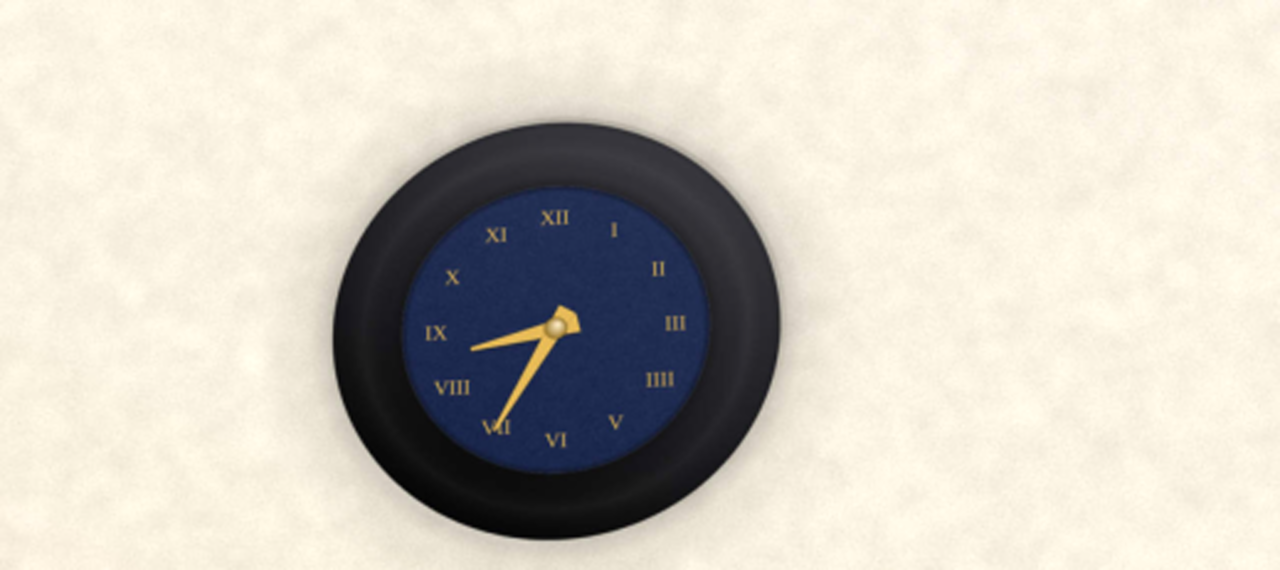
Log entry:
8 h 35 min
